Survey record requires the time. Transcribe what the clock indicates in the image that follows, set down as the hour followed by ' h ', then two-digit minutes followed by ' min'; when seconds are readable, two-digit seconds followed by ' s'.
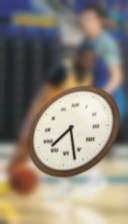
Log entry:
7 h 27 min
